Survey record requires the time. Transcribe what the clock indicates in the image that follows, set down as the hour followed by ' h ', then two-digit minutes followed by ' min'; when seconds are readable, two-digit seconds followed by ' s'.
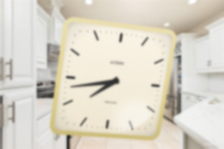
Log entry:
7 h 43 min
